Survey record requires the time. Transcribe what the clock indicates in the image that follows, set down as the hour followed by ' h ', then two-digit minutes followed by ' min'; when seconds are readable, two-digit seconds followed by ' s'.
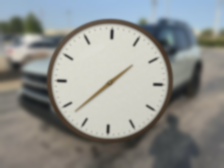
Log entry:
1 h 38 min
